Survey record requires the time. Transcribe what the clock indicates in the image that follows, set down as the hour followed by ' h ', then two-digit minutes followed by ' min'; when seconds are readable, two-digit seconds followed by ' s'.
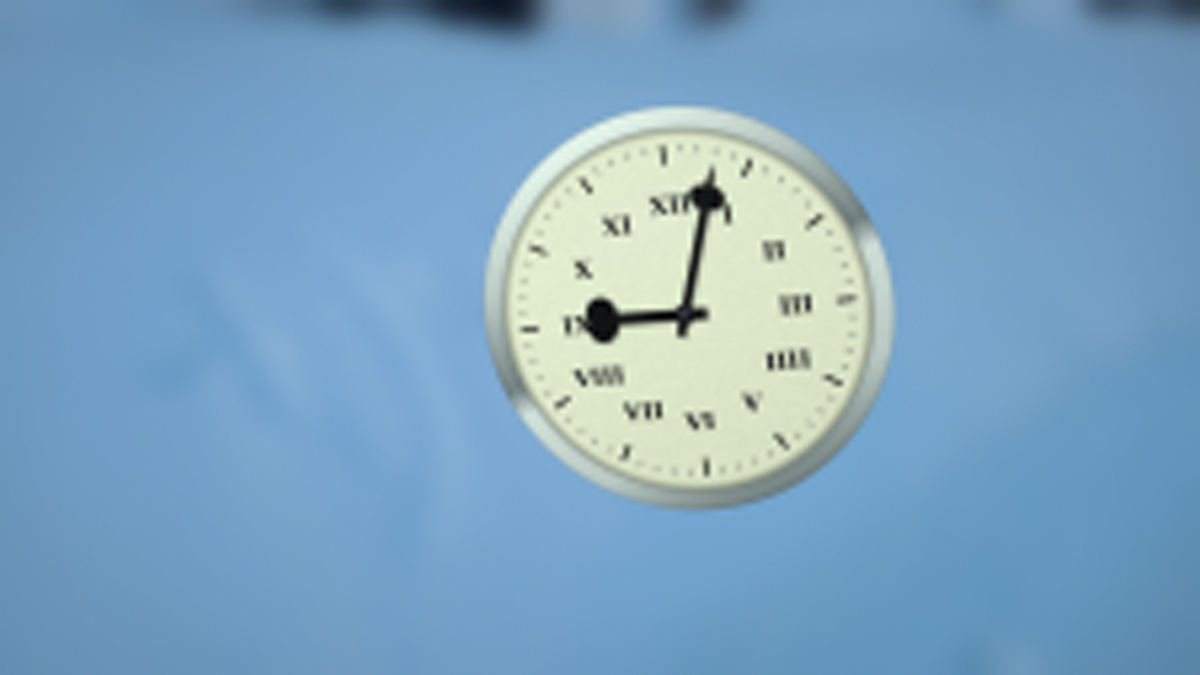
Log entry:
9 h 03 min
